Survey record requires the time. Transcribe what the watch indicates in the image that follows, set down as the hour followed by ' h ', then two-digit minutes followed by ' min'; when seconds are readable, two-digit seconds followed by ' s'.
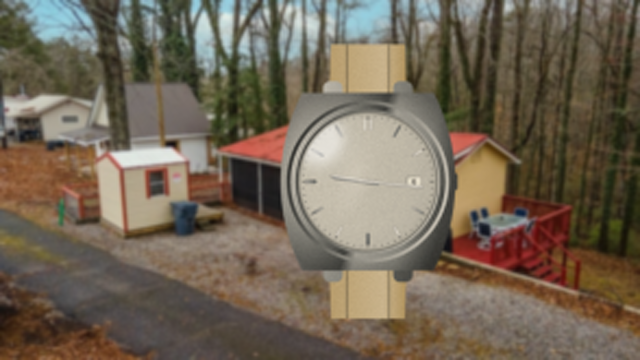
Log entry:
9 h 16 min
